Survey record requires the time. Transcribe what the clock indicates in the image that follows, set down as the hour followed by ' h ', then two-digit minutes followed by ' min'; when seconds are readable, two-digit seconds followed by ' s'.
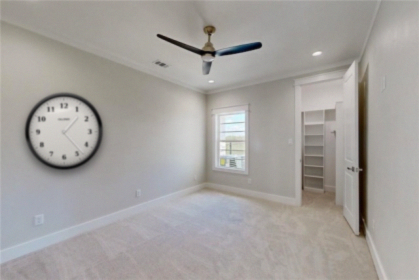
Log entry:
1 h 23 min
